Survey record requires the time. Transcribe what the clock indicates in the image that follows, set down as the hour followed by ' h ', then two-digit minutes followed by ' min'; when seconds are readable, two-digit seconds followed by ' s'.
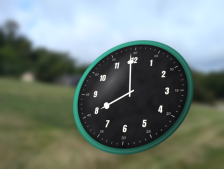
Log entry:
7 h 59 min
